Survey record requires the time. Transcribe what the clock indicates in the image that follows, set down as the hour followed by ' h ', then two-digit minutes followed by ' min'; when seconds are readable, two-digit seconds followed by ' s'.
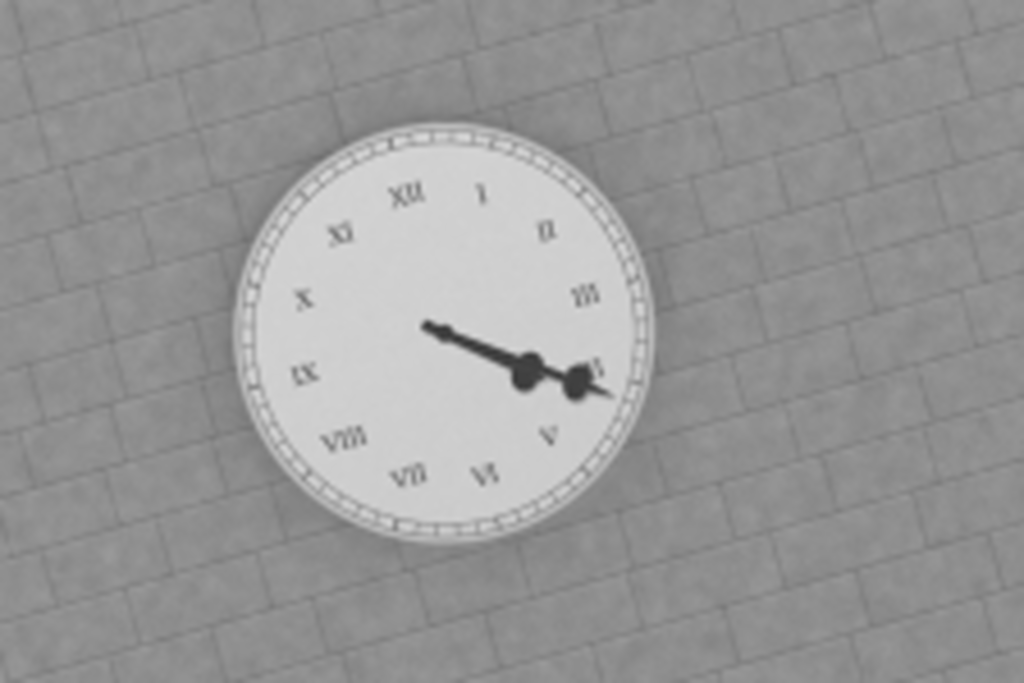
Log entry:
4 h 21 min
